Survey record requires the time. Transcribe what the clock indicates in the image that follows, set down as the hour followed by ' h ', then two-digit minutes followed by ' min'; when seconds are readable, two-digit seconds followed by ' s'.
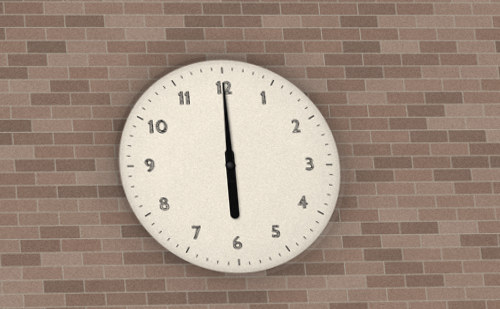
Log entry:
6 h 00 min
